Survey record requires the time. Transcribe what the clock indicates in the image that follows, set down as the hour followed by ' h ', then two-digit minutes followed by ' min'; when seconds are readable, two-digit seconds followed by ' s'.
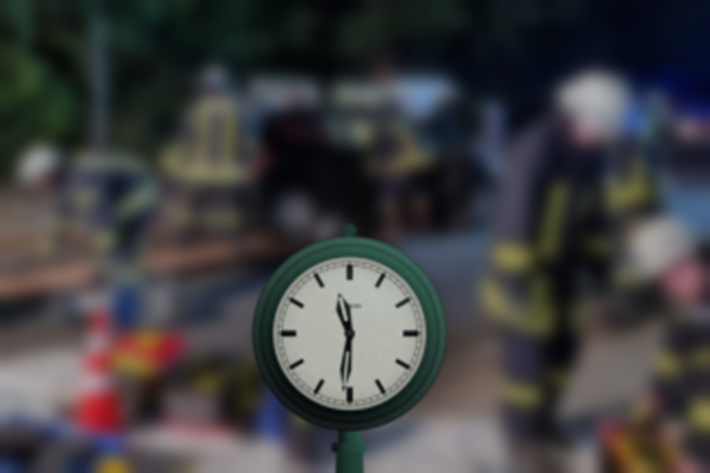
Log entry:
11 h 31 min
